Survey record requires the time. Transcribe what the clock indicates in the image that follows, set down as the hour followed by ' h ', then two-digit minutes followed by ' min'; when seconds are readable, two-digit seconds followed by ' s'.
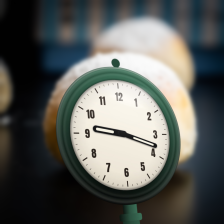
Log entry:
9 h 18 min
